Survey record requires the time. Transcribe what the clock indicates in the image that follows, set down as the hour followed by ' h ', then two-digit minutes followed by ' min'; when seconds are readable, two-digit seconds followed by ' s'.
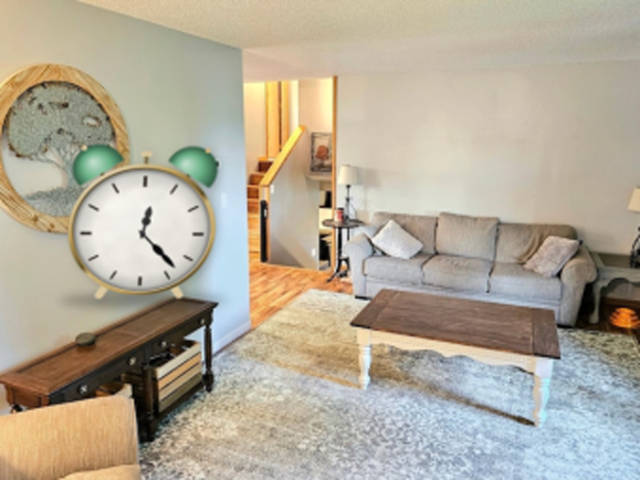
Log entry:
12 h 23 min
